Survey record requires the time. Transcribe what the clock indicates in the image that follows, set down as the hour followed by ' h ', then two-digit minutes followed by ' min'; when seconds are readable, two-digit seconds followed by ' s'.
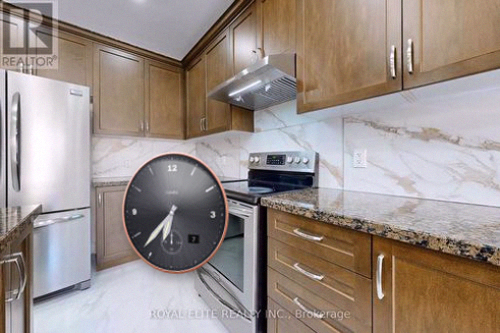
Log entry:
6 h 37 min
